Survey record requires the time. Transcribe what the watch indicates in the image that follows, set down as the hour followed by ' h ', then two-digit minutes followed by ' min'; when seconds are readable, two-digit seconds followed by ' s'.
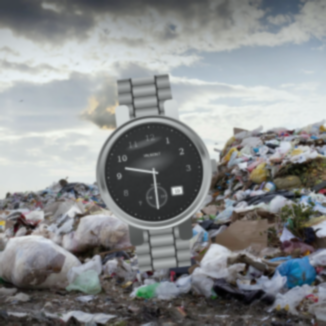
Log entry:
9 h 30 min
